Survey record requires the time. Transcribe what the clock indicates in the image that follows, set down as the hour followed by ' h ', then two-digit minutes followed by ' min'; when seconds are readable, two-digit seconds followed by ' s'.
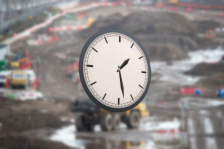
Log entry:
1 h 28 min
